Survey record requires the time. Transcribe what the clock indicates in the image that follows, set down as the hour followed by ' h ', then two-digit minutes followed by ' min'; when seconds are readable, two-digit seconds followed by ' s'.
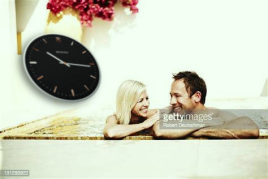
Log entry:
10 h 16 min
